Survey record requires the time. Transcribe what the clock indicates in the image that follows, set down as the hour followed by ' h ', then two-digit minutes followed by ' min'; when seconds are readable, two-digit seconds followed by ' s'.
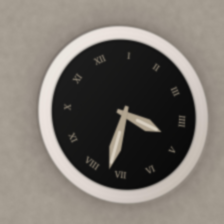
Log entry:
4 h 37 min
